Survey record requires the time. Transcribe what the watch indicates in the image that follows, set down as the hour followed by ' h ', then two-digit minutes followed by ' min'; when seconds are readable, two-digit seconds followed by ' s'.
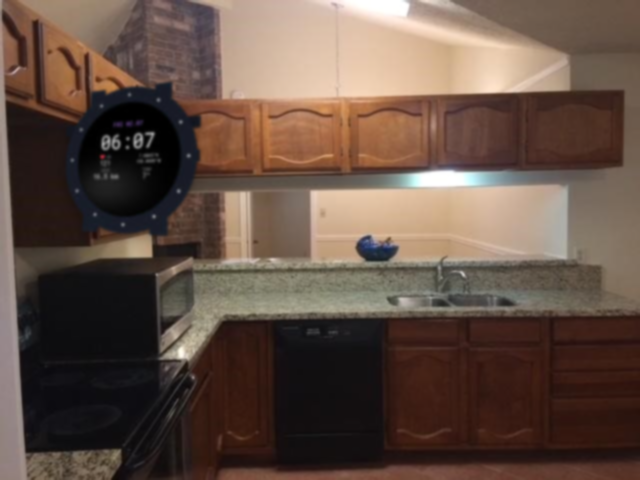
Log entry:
6 h 07 min
